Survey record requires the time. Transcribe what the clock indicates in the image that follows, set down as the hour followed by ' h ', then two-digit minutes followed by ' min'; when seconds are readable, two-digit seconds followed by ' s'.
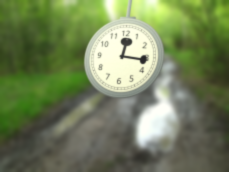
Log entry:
12 h 16 min
